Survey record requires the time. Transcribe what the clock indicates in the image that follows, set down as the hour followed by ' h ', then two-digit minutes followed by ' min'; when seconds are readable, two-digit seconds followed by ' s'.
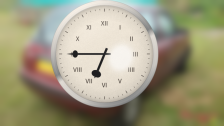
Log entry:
6 h 45 min
